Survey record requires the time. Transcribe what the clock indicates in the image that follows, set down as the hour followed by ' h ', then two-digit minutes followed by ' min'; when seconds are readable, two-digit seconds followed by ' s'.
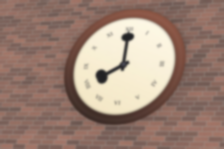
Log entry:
8 h 00 min
